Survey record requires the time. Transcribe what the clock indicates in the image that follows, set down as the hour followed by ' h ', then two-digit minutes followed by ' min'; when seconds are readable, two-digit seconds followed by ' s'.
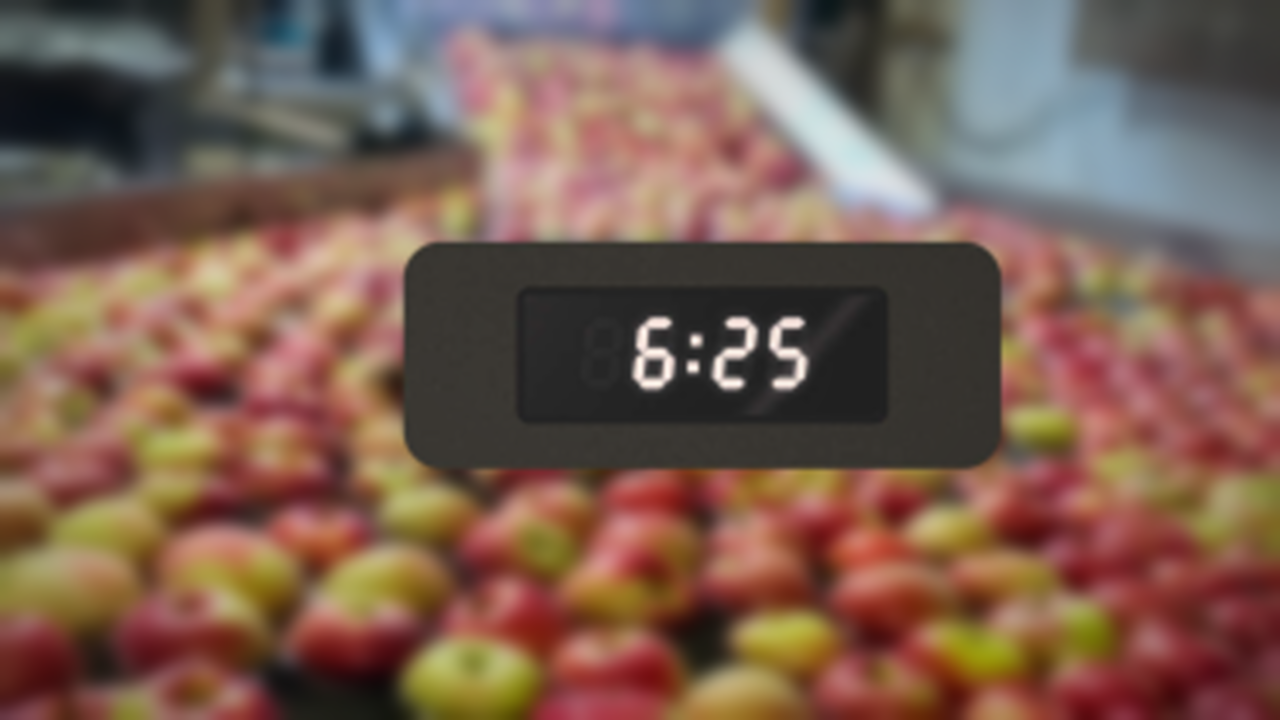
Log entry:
6 h 25 min
